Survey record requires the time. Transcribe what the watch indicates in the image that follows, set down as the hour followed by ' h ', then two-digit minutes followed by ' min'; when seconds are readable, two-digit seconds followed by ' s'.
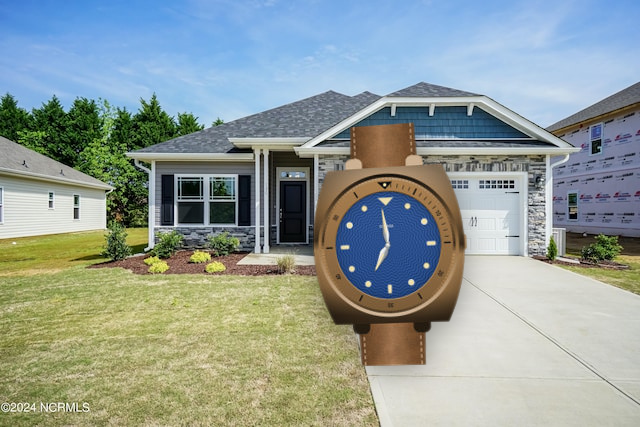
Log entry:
6 h 59 min
